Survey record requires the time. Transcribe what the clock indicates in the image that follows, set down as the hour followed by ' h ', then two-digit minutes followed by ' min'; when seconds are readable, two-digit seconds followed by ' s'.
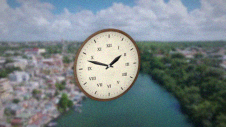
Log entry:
1 h 48 min
